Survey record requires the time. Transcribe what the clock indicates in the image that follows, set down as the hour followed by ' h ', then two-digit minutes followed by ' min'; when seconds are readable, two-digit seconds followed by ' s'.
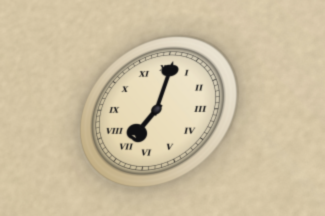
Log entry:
7 h 01 min
